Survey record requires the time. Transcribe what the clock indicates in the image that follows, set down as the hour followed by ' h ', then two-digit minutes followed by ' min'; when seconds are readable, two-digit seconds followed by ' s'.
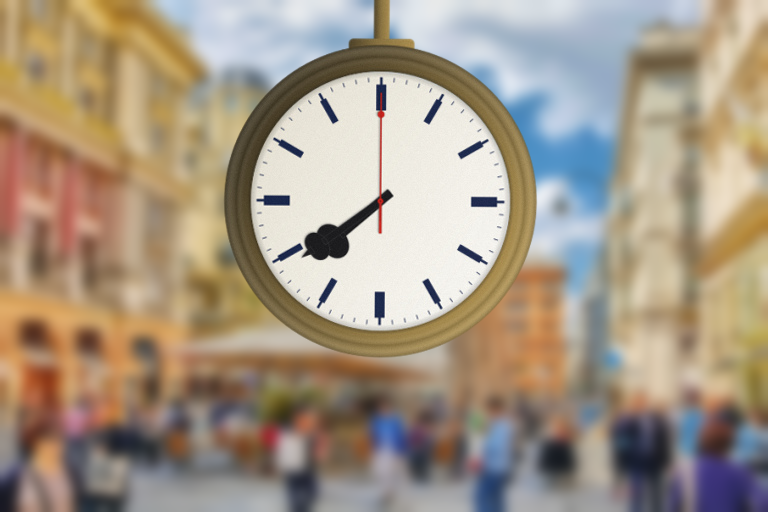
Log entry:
7 h 39 min 00 s
